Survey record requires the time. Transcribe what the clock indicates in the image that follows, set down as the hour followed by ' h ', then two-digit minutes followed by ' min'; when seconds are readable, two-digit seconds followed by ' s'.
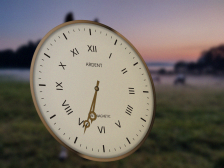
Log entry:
6 h 34 min
